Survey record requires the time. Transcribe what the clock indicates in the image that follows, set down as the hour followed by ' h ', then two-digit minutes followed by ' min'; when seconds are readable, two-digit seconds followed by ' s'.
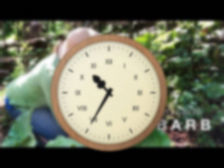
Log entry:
10 h 35 min
